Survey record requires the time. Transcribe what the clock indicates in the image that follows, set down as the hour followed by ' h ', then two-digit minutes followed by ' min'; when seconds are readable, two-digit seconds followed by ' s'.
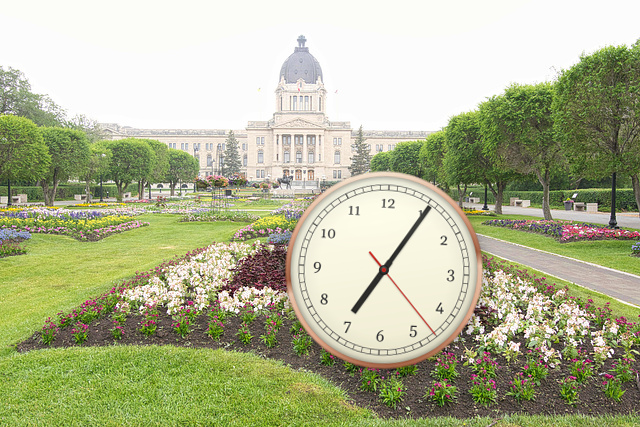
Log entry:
7 h 05 min 23 s
